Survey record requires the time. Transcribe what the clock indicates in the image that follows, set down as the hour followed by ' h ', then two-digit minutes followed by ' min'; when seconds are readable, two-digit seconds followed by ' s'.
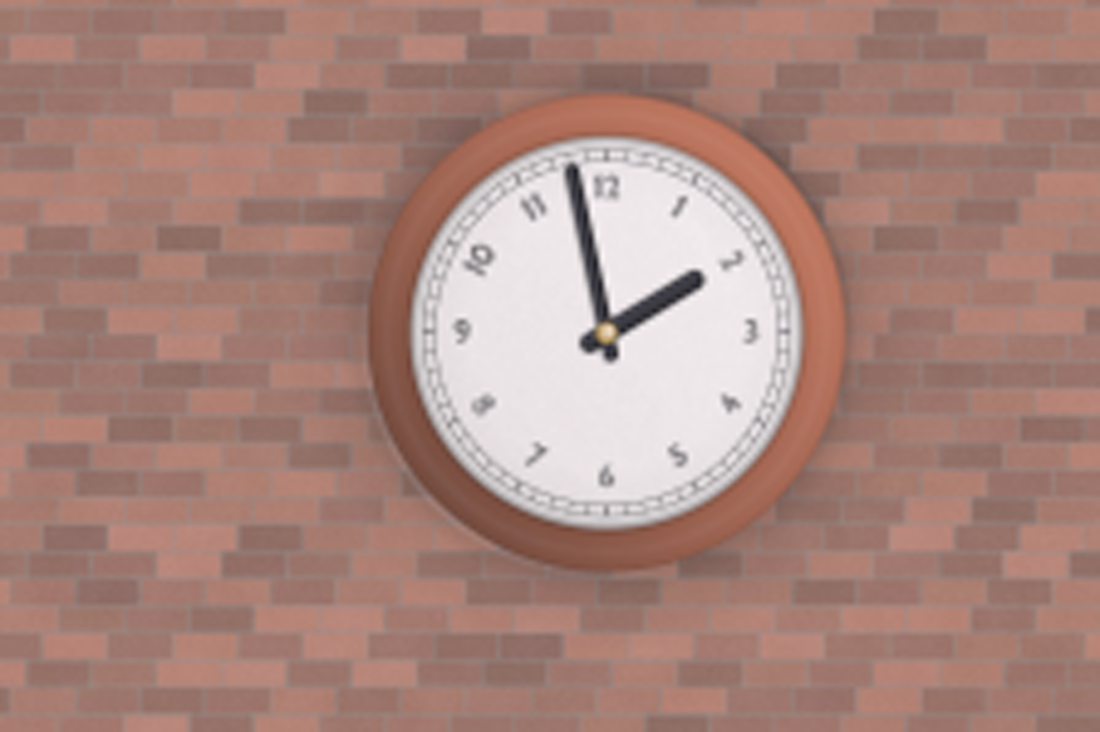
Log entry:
1 h 58 min
